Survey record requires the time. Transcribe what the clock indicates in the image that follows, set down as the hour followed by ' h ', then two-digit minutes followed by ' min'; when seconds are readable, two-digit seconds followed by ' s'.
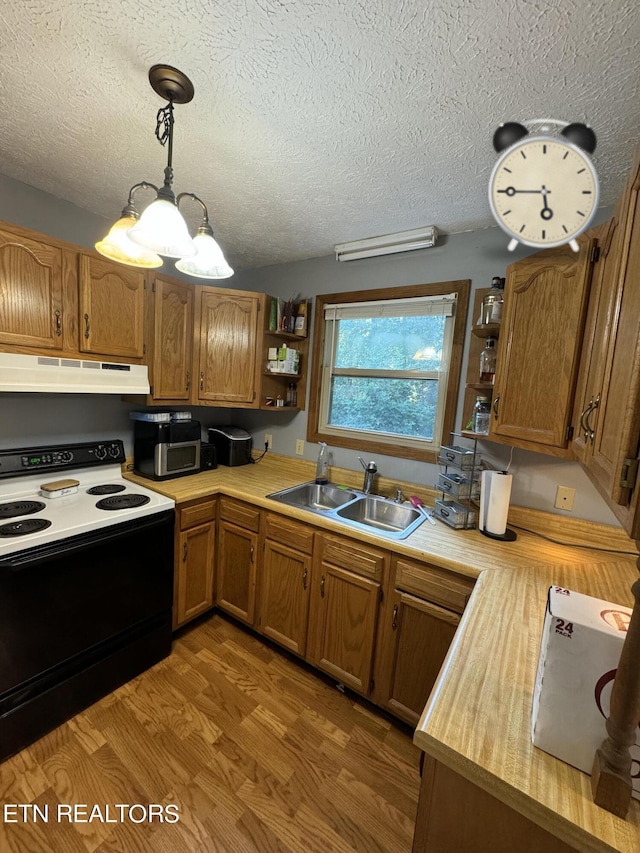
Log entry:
5 h 45 min
